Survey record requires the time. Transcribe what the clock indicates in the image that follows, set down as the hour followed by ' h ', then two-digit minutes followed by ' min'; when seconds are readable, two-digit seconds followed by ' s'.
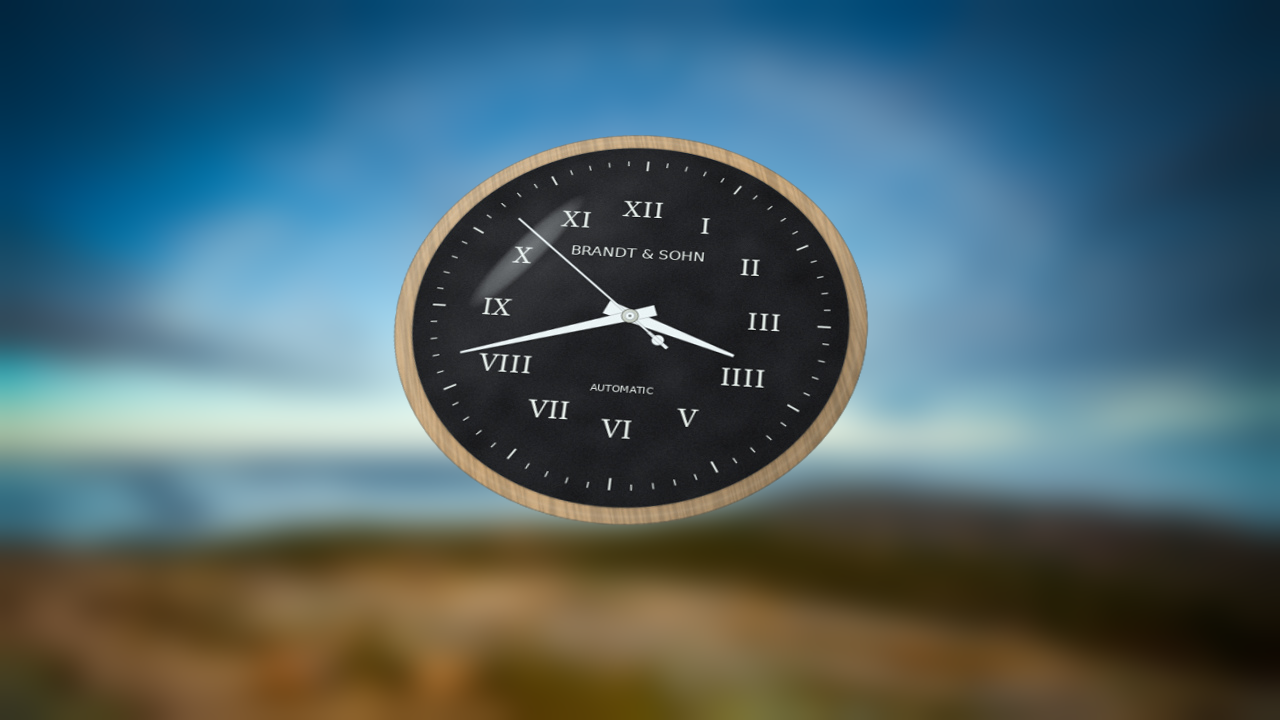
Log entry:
3 h 41 min 52 s
